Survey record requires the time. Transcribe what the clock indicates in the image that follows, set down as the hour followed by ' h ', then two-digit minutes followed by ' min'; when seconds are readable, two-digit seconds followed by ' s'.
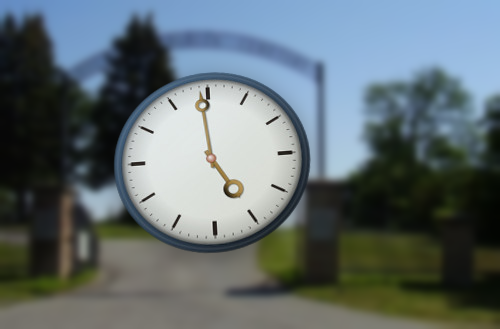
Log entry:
4 h 59 min
